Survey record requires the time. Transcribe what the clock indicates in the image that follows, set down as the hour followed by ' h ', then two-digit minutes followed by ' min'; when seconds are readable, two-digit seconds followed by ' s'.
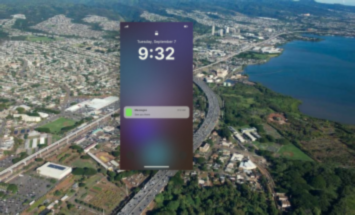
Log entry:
9 h 32 min
